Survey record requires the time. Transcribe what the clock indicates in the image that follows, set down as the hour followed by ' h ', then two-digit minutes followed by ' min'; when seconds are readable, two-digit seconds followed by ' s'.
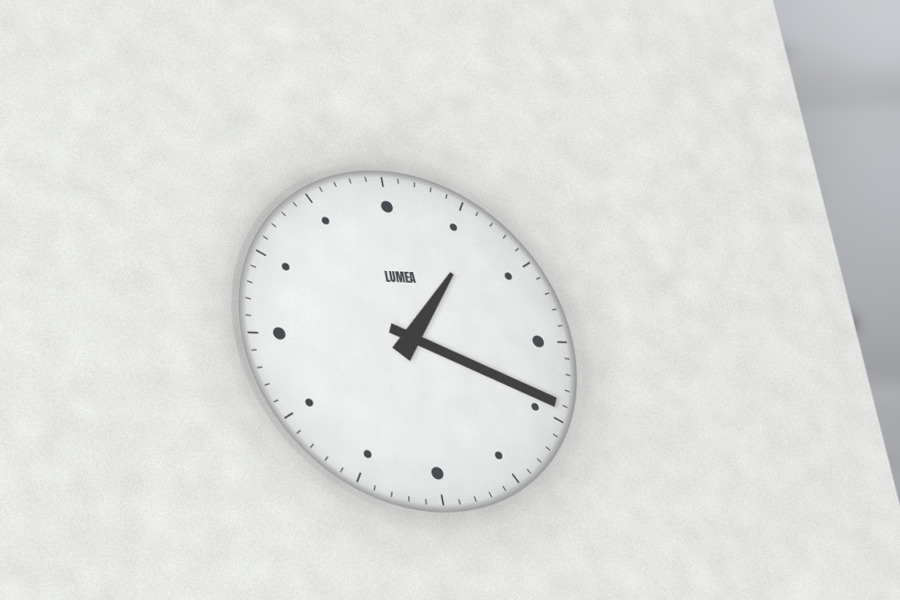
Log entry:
1 h 19 min
